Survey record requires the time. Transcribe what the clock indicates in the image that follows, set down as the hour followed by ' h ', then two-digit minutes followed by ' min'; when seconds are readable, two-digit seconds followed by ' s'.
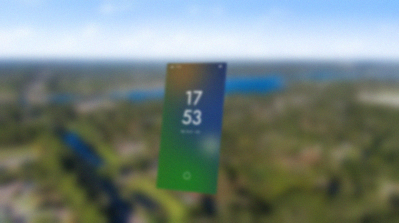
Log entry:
17 h 53 min
